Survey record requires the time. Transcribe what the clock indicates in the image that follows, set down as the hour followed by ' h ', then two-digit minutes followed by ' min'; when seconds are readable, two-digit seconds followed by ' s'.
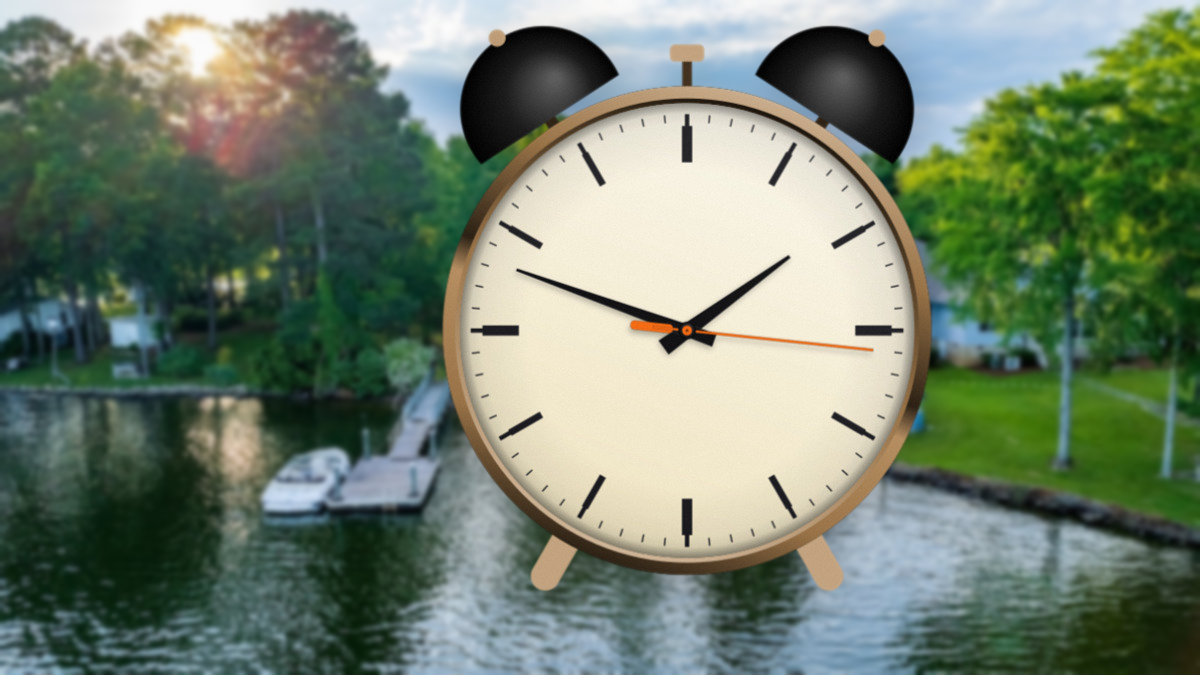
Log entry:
1 h 48 min 16 s
